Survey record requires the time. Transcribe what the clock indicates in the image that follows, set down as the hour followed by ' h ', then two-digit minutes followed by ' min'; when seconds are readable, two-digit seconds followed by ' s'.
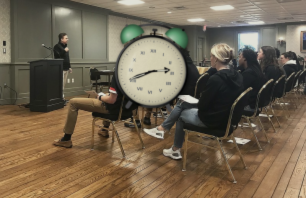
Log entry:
2 h 41 min
